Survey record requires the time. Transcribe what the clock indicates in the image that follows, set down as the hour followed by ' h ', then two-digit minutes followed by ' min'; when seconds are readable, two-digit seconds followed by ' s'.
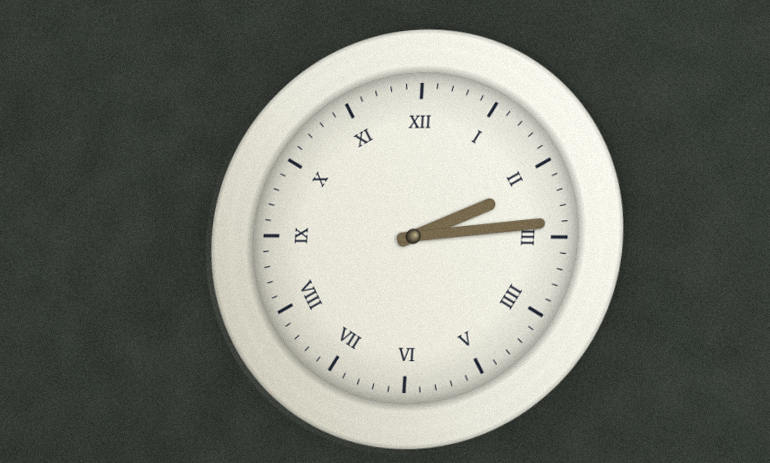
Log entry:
2 h 14 min
